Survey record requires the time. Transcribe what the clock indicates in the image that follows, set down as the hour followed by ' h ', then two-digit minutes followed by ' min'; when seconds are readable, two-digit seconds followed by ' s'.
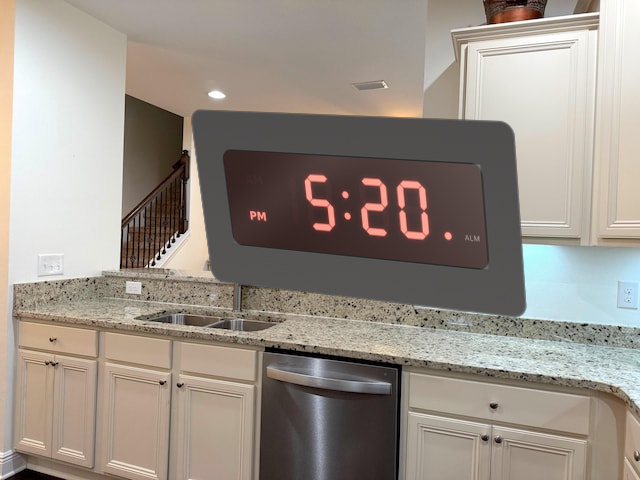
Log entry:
5 h 20 min
